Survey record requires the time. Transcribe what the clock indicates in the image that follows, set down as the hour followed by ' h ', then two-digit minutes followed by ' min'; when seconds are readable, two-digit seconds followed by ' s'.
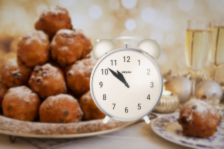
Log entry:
10 h 52 min
